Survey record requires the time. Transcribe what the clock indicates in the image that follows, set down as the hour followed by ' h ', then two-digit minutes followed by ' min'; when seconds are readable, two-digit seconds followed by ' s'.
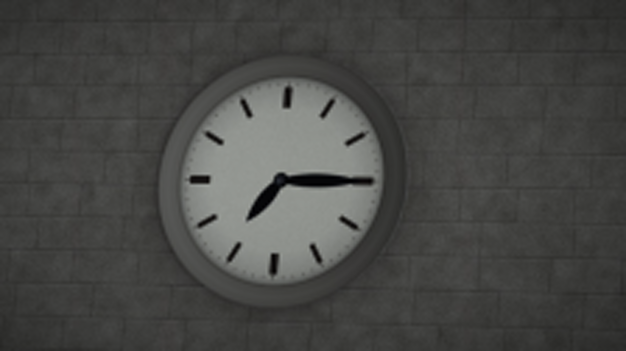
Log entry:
7 h 15 min
